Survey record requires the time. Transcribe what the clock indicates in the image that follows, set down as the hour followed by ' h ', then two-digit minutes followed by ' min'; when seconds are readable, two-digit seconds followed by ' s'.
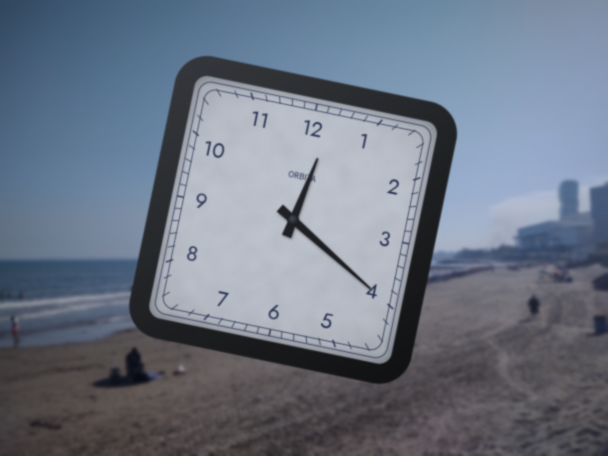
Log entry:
12 h 20 min
